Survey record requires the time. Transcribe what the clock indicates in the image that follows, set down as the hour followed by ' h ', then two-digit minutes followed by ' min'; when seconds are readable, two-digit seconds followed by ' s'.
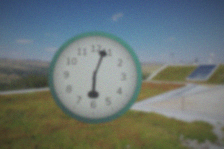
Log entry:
6 h 03 min
